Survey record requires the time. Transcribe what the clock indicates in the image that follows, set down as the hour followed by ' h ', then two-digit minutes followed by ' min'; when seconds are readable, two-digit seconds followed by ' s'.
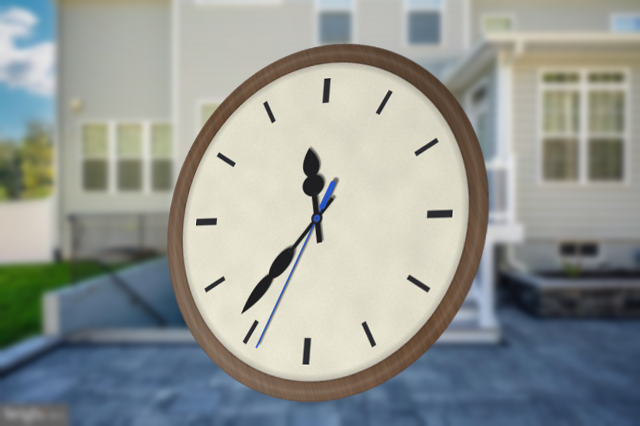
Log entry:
11 h 36 min 34 s
